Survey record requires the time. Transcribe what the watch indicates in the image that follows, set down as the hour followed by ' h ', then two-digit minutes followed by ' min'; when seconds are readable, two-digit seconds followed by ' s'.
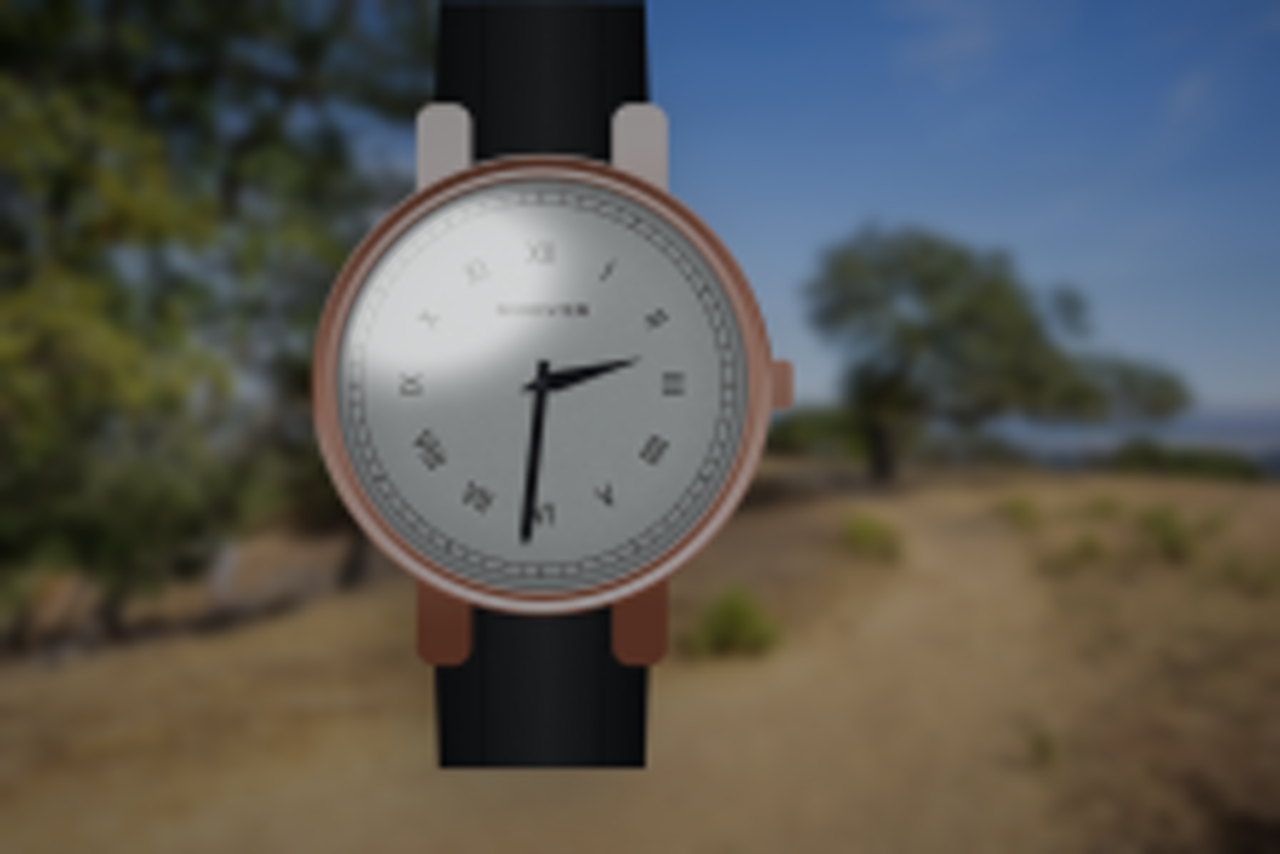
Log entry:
2 h 31 min
